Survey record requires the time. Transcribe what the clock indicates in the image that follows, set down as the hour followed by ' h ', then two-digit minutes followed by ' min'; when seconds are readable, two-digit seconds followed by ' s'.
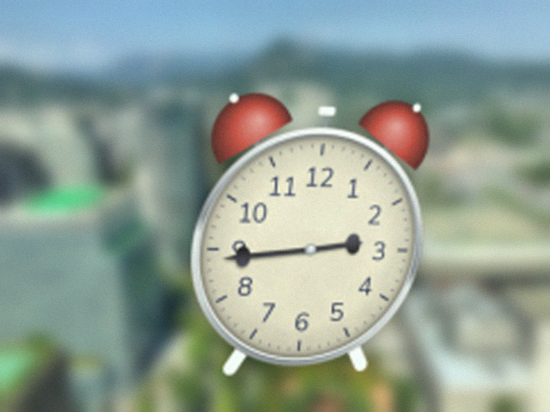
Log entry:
2 h 44 min
